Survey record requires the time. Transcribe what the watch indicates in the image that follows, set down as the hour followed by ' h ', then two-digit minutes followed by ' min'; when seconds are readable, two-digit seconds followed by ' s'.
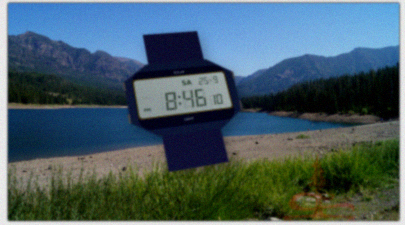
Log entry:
8 h 46 min
